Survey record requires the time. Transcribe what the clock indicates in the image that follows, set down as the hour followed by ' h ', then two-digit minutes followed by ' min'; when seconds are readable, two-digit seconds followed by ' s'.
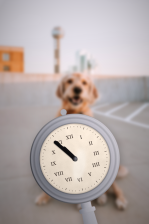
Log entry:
10 h 54 min
